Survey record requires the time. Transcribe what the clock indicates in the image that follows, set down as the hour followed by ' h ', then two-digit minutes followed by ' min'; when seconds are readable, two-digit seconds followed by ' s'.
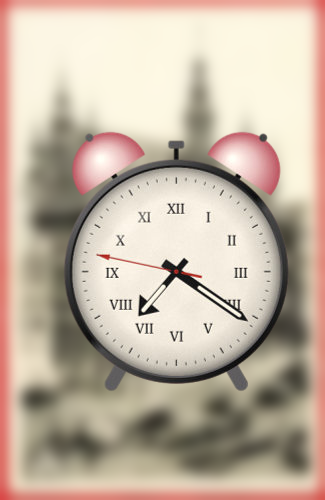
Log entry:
7 h 20 min 47 s
